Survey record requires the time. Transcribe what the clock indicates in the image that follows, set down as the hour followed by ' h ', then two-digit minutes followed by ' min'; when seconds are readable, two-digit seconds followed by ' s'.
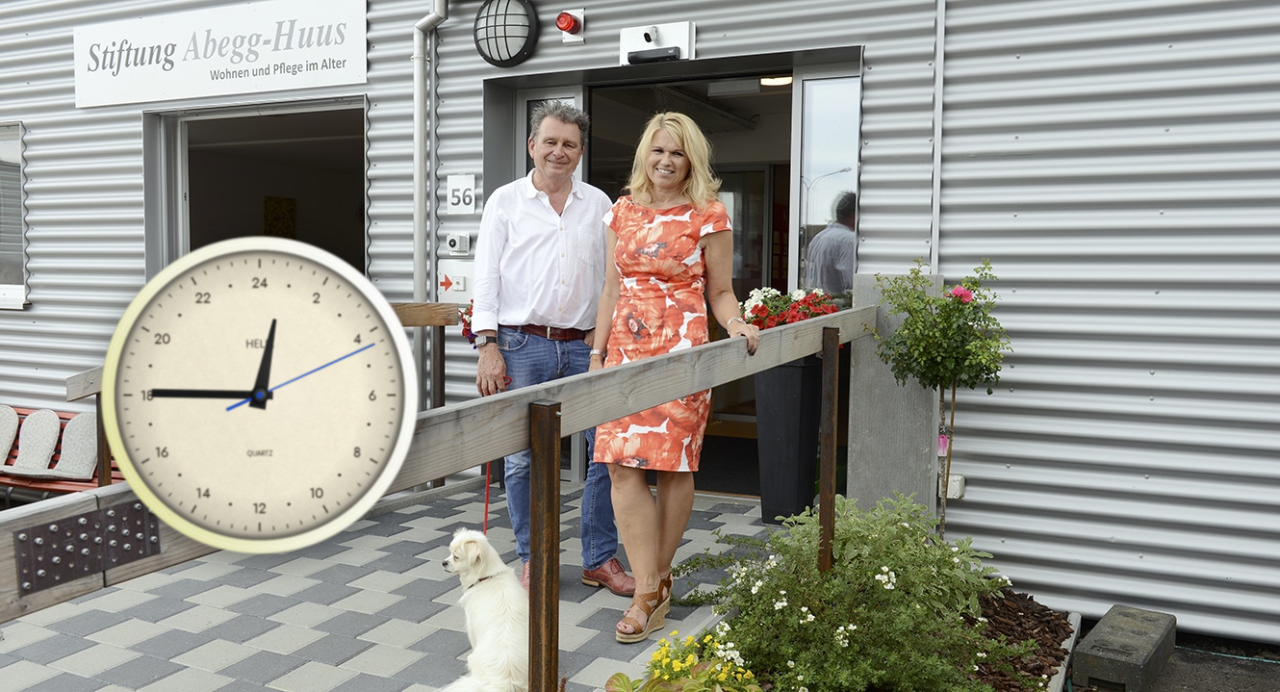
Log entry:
0 h 45 min 11 s
